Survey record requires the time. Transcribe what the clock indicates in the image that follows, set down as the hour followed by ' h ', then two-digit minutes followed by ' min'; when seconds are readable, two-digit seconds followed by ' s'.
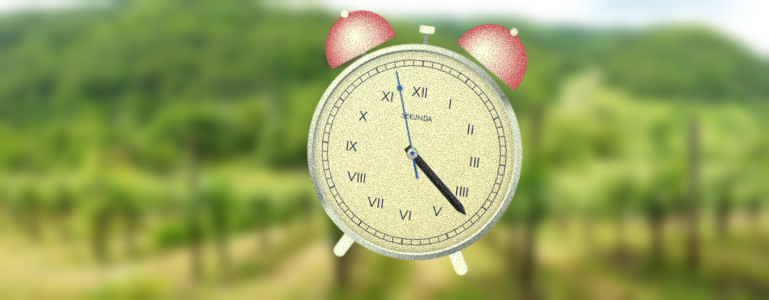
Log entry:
4 h 21 min 57 s
